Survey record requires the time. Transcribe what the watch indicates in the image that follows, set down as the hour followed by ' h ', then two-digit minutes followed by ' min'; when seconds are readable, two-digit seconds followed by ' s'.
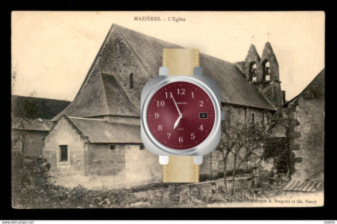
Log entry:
6 h 56 min
